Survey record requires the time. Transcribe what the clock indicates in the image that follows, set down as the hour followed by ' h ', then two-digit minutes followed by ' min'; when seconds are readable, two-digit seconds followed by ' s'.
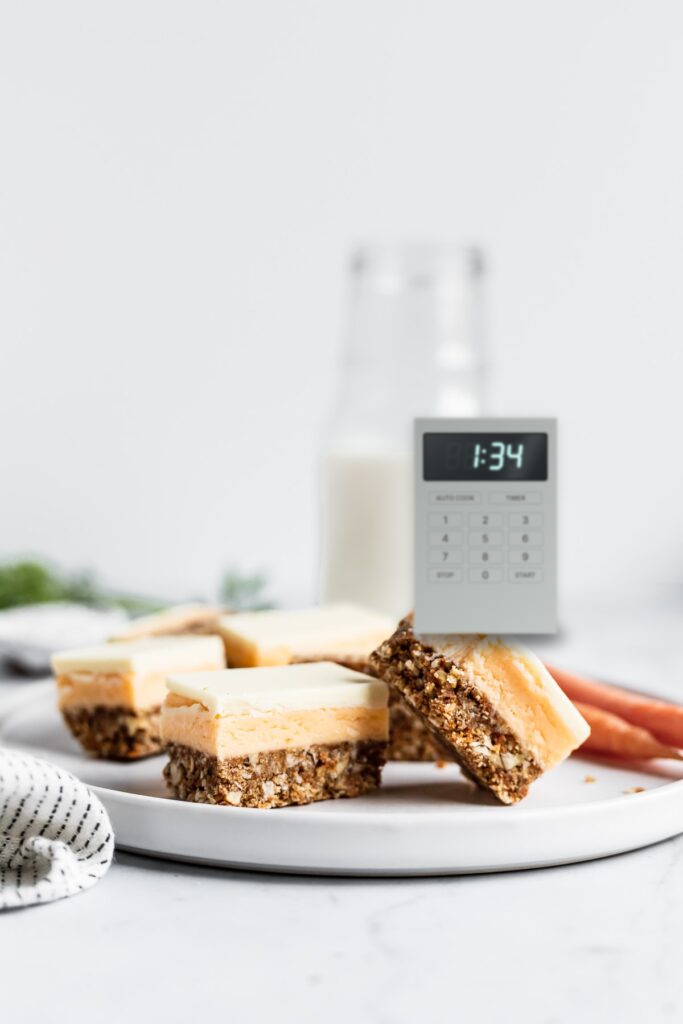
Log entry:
1 h 34 min
